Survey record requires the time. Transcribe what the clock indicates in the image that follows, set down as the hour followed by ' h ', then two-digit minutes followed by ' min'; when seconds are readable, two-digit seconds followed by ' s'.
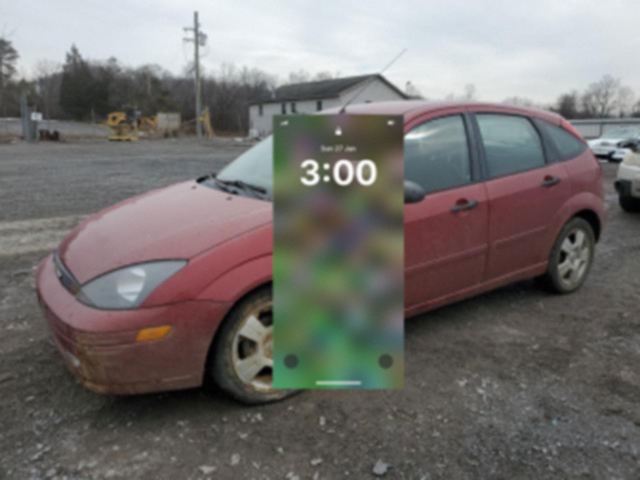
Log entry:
3 h 00 min
